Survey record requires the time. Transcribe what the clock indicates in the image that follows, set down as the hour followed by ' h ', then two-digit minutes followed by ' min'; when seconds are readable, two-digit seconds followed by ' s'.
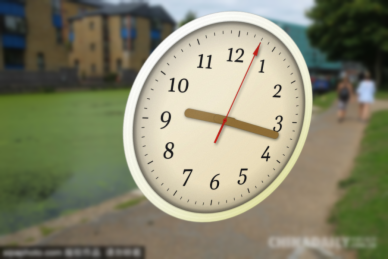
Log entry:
9 h 17 min 03 s
